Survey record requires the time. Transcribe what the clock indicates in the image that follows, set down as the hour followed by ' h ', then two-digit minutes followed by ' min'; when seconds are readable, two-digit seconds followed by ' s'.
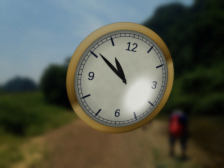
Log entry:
10 h 51 min
